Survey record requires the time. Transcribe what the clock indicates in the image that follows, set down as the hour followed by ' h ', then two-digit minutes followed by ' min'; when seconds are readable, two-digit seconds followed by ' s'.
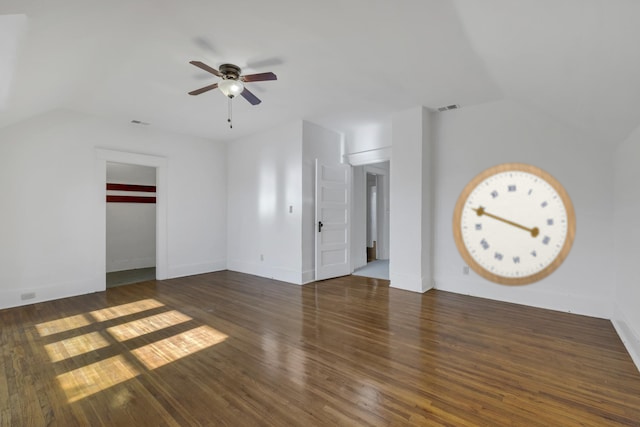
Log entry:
3 h 49 min
